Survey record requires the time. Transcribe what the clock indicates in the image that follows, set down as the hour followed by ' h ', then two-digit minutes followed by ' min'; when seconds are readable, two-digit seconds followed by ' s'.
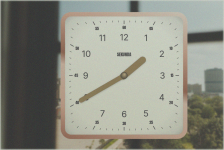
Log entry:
1 h 40 min
